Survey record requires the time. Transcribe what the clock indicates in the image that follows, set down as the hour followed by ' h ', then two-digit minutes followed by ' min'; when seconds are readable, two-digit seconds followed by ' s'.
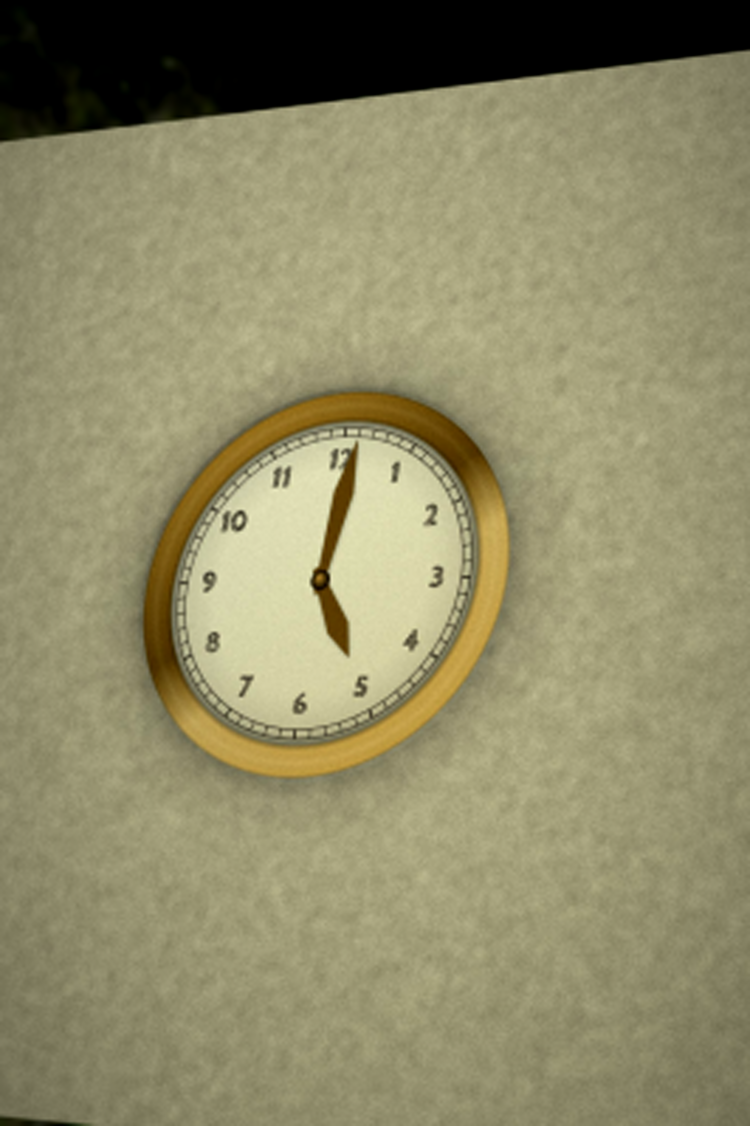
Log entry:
5 h 01 min
